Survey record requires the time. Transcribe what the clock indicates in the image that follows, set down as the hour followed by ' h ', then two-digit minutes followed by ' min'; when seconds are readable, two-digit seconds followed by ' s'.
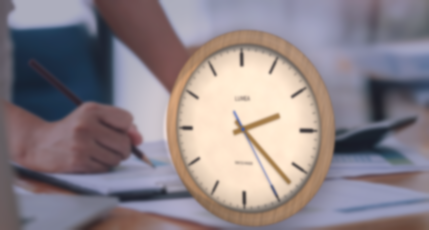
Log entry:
2 h 22 min 25 s
